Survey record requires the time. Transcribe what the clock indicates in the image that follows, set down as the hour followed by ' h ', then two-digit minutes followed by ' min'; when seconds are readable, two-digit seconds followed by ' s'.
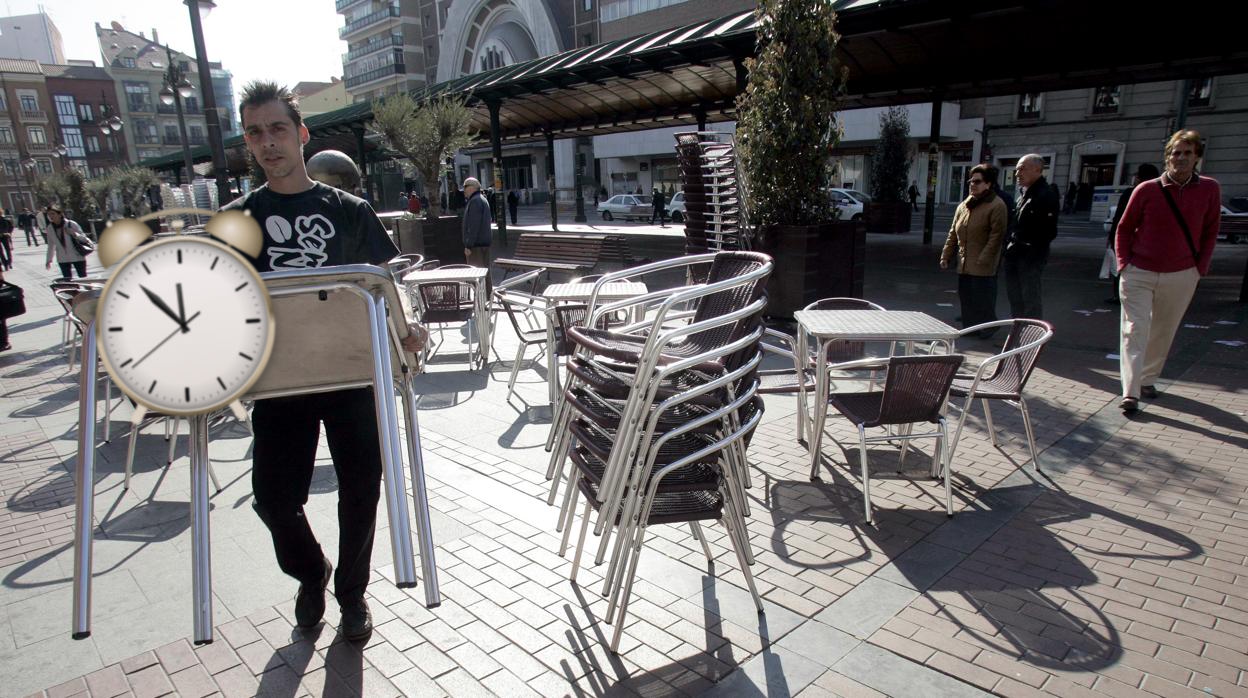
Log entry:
11 h 52 min 39 s
